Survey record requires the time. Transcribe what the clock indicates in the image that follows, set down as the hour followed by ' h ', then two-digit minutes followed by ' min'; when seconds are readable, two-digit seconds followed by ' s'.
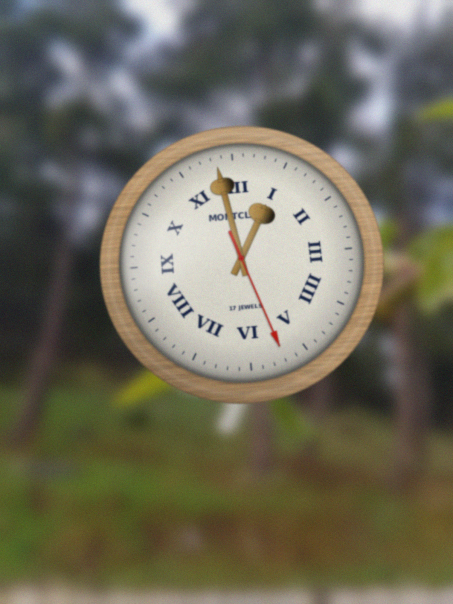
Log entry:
12 h 58 min 27 s
